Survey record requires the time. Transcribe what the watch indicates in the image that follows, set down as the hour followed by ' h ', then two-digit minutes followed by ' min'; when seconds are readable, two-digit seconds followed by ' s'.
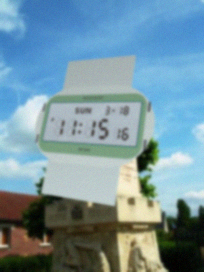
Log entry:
11 h 15 min
